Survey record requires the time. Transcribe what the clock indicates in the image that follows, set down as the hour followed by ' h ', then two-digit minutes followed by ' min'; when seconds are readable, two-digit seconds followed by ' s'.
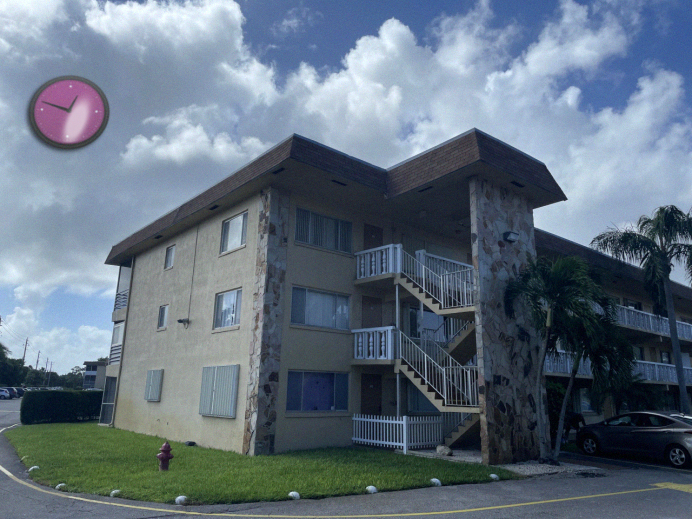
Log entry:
12 h 48 min
